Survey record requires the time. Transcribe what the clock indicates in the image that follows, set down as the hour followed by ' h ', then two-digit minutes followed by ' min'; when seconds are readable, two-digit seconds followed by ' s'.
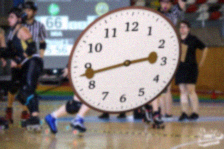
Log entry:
2 h 43 min
